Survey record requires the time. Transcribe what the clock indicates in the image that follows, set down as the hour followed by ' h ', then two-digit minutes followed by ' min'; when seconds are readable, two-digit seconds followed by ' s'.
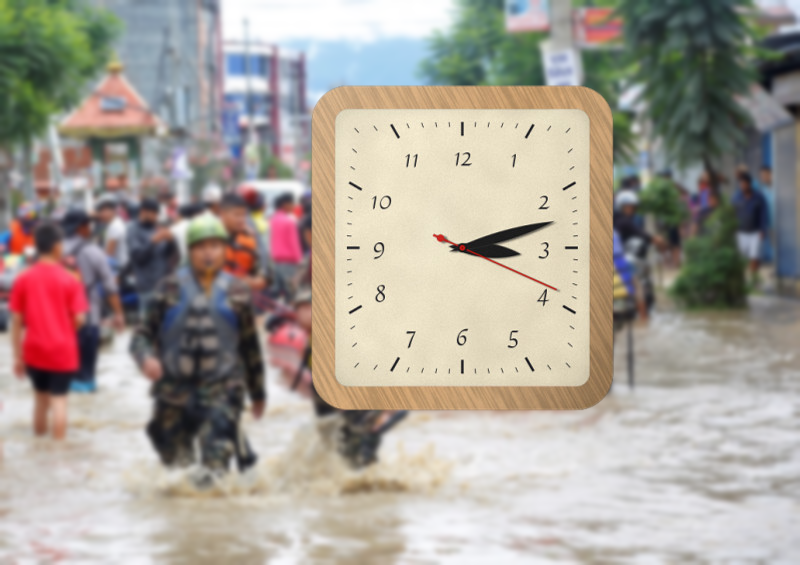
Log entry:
3 h 12 min 19 s
